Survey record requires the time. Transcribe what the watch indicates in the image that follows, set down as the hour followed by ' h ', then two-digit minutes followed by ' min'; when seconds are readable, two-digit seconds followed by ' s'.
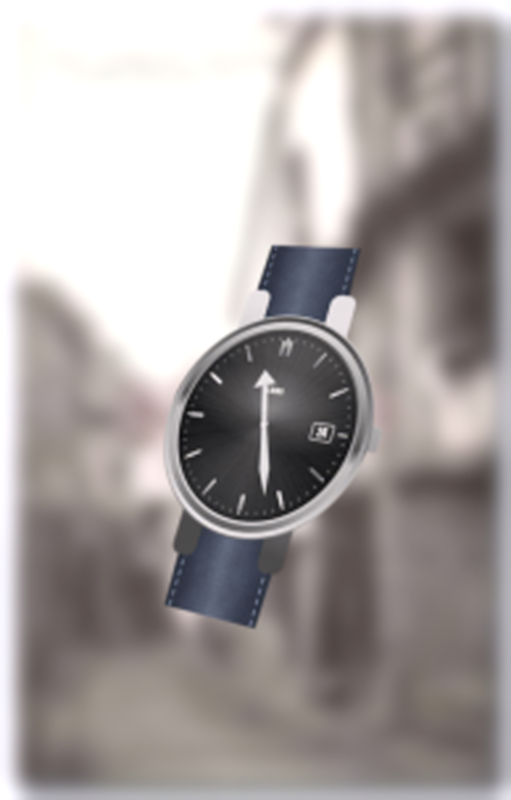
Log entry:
11 h 27 min
